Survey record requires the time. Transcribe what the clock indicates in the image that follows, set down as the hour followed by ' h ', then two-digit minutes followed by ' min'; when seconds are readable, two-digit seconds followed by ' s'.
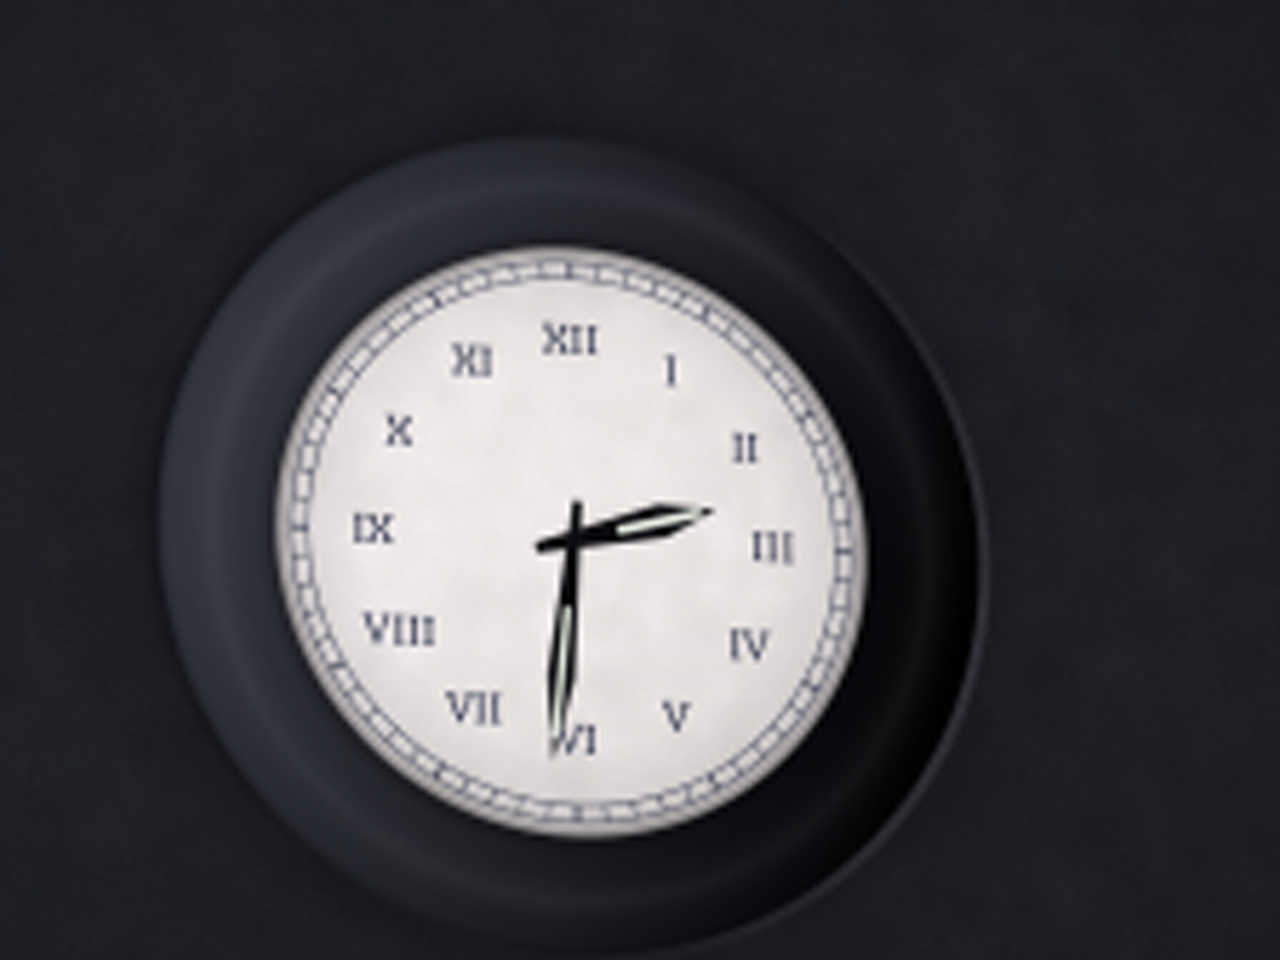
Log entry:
2 h 31 min
